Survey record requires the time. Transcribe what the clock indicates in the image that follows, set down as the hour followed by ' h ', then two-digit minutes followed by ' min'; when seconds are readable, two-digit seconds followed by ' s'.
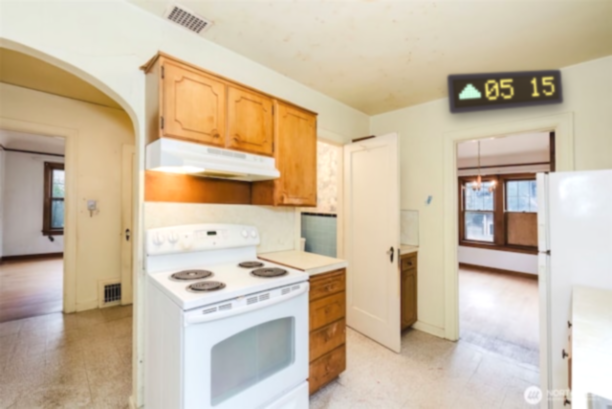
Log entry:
5 h 15 min
